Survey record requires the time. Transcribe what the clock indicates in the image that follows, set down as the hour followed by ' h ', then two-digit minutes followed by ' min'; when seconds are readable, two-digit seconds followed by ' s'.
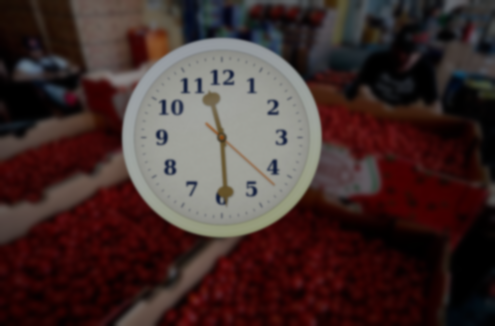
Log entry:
11 h 29 min 22 s
